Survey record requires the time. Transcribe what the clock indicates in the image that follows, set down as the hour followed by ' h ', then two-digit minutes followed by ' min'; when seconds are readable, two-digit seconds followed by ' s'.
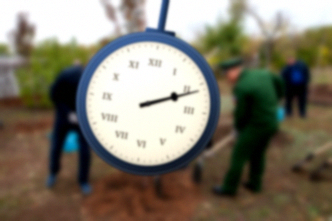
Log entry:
2 h 11 min
